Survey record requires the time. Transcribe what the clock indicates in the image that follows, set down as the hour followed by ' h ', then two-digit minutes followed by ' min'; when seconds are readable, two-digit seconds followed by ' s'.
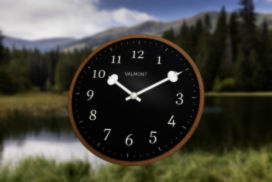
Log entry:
10 h 10 min
